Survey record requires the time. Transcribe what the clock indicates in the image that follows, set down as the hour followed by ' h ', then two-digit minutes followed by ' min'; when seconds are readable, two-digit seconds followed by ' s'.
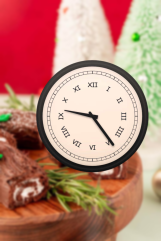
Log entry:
9 h 24 min
